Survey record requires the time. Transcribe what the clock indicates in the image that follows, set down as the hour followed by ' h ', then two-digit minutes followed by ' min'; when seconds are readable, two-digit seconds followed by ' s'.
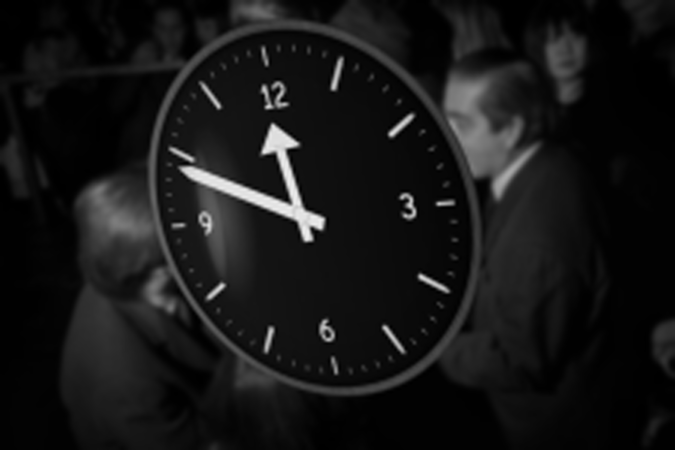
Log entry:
11 h 49 min
